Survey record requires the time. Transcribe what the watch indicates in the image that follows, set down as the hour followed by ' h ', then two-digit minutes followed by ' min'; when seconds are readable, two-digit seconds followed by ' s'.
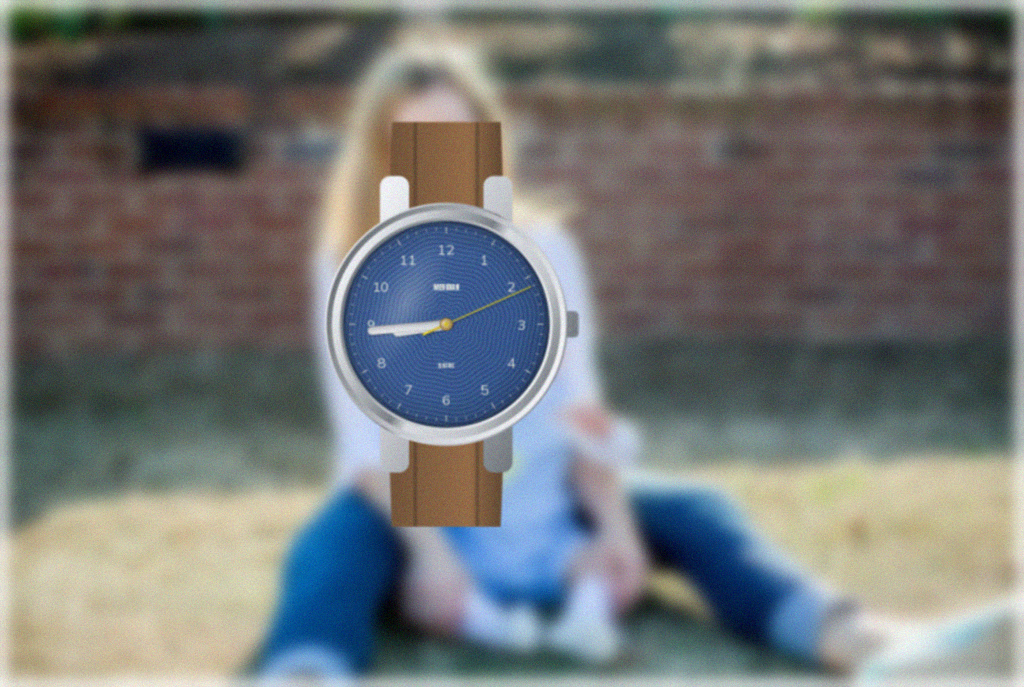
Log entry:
8 h 44 min 11 s
